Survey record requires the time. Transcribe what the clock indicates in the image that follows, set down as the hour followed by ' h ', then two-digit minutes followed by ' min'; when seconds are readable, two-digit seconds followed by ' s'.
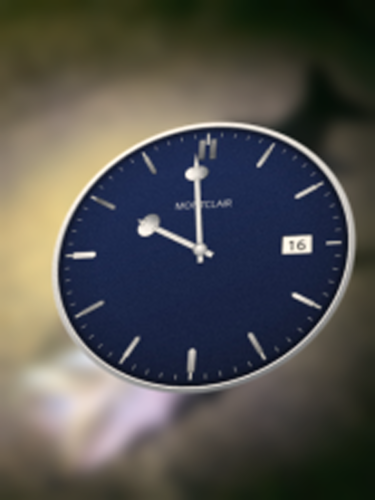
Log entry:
9 h 59 min
